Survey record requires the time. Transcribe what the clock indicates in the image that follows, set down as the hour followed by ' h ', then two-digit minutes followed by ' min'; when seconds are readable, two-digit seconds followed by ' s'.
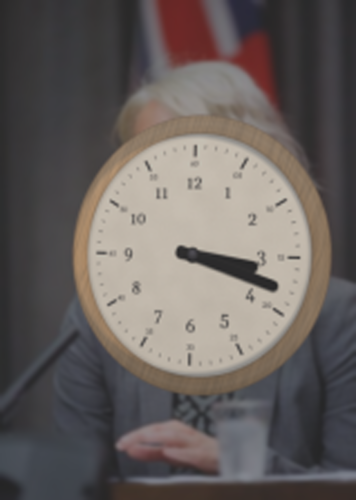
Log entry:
3 h 18 min
